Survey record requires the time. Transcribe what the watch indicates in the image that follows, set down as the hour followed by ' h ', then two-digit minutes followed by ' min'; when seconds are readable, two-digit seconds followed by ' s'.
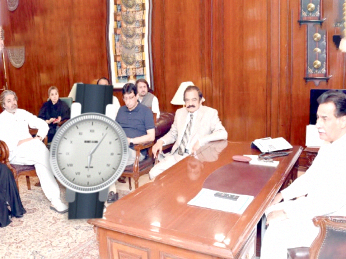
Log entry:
6 h 06 min
